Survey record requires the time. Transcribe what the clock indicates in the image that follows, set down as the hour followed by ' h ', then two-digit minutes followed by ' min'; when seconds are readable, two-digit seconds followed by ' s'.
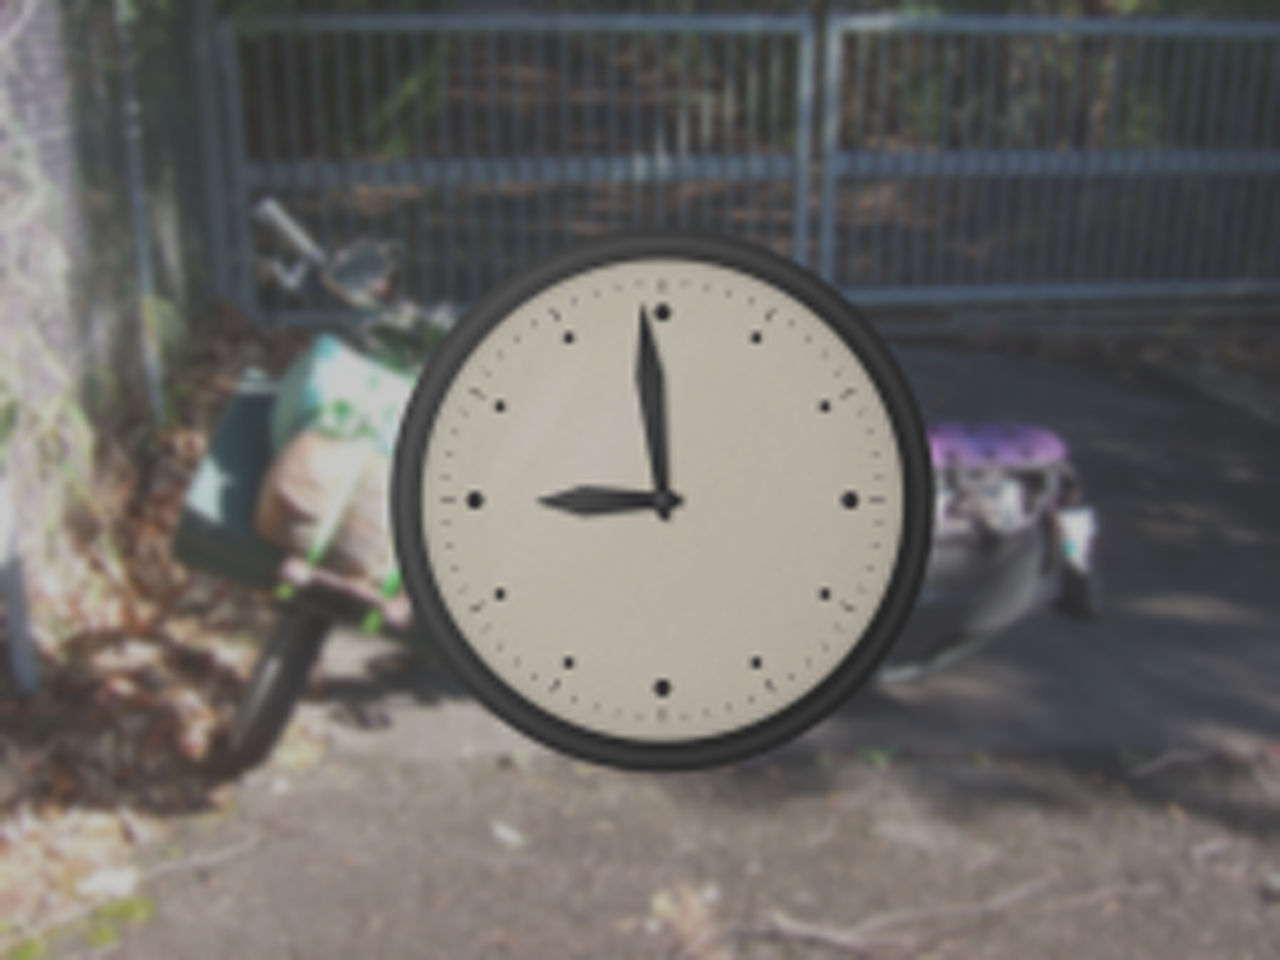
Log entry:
8 h 59 min
